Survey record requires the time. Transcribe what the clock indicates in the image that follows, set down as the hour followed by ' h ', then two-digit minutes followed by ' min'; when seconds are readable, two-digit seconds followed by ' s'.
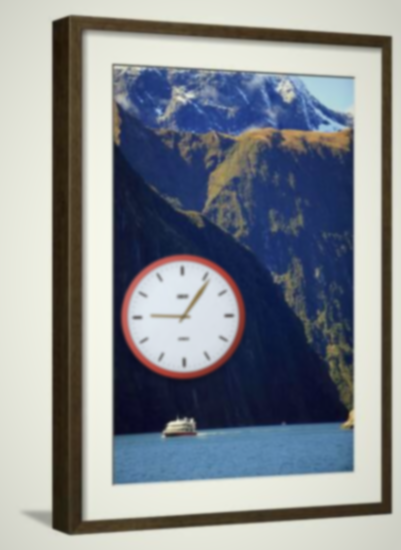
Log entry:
9 h 06 min
